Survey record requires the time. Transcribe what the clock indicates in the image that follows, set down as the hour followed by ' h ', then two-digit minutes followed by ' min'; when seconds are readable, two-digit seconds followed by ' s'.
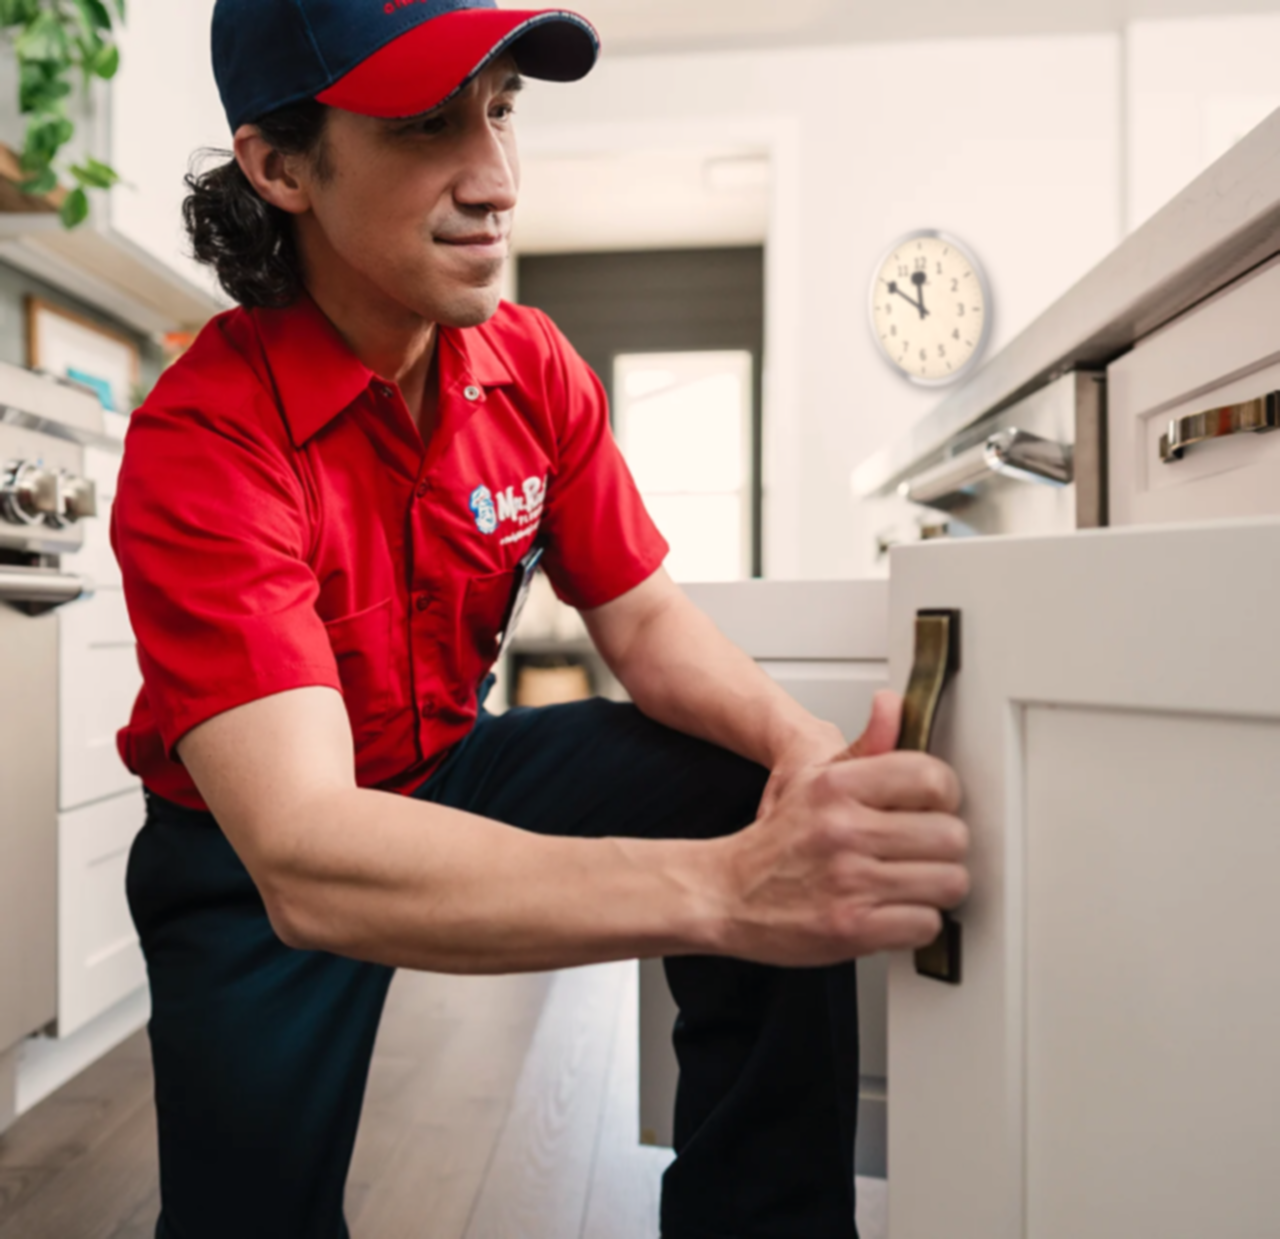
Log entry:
11 h 50 min
